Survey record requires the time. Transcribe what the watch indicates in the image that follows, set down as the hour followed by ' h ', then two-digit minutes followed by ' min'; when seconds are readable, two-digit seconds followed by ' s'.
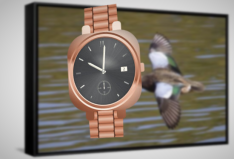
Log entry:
10 h 01 min
